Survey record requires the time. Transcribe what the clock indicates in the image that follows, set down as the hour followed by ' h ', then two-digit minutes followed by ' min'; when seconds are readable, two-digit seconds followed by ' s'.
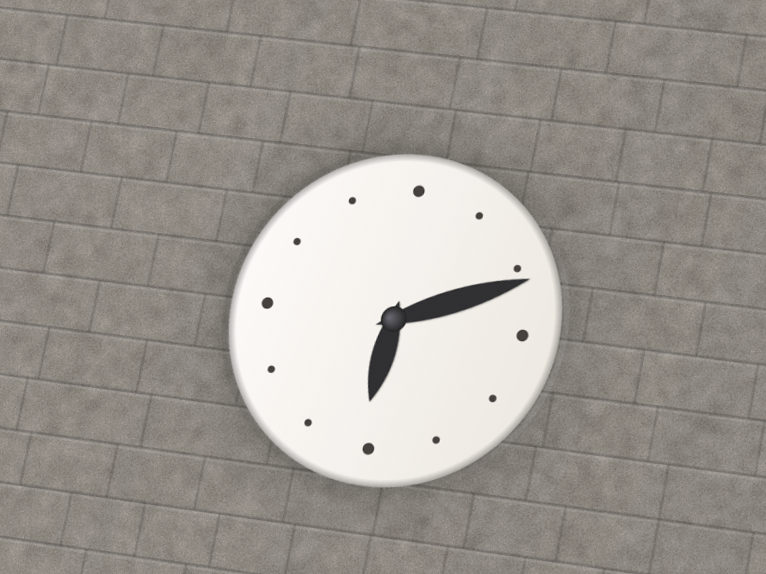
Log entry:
6 h 11 min
